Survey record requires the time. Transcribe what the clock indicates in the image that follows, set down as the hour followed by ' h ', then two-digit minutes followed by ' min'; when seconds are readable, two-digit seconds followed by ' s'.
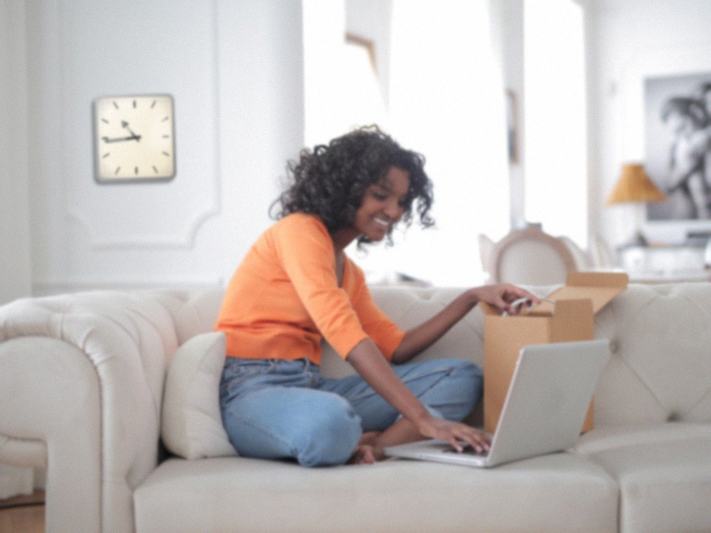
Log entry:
10 h 44 min
